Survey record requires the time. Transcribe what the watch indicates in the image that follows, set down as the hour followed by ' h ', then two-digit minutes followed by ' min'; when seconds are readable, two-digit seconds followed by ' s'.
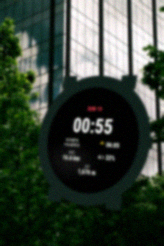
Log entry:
0 h 55 min
